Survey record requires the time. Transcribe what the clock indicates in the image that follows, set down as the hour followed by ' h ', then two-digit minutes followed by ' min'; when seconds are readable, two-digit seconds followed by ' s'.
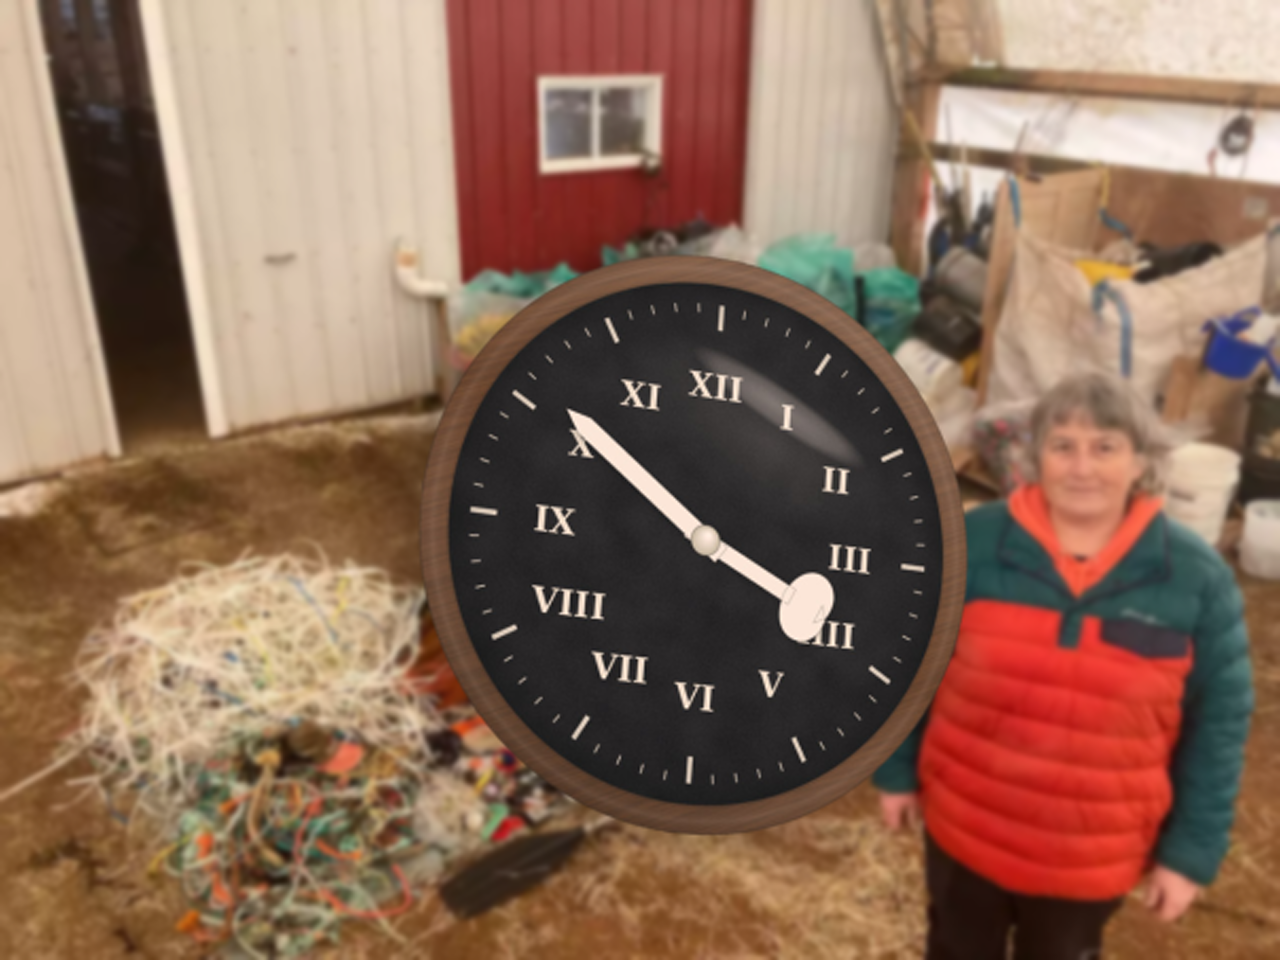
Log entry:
3 h 51 min
